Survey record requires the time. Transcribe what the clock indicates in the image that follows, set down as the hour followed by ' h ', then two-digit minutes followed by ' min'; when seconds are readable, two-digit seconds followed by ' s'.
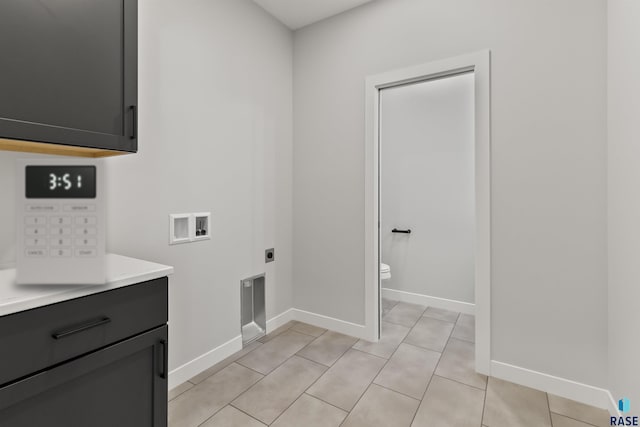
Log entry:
3 h 51 min
